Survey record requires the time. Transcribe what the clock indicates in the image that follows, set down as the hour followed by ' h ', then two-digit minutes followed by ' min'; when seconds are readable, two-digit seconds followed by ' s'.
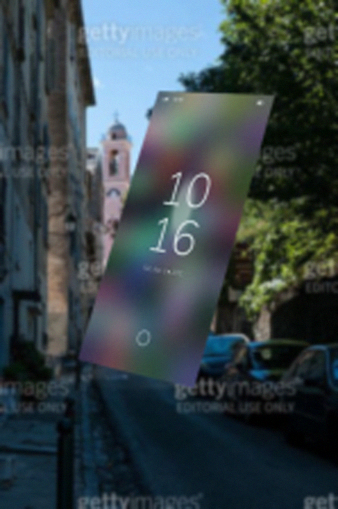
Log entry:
10 h 16 min
